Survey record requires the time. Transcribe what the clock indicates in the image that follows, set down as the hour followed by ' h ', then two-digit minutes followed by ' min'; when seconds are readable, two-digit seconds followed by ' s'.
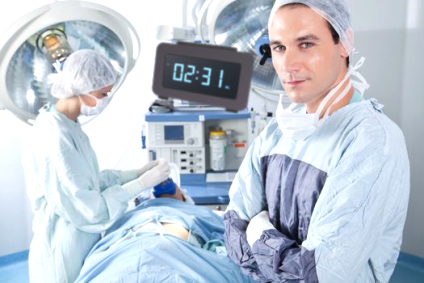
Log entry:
2 h 31 min
